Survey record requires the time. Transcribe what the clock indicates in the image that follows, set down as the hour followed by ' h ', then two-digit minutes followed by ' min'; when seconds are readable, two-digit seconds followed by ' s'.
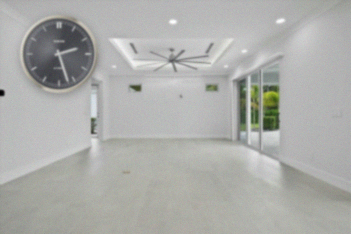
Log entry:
2 h 27 min
